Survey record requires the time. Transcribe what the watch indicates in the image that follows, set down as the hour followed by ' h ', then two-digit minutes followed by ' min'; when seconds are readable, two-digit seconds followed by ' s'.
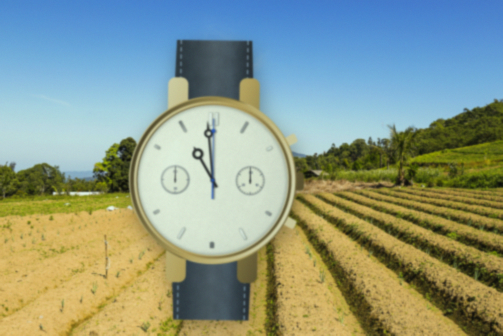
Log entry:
10 h 59 min
